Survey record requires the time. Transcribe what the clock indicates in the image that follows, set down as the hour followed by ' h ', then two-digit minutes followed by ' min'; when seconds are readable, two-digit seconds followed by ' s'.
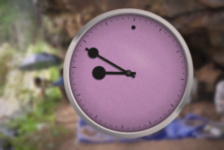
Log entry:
8 h 49 min
